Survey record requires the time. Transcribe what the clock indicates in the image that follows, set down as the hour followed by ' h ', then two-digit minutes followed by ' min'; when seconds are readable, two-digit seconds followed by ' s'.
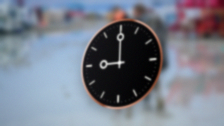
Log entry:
9 h 00 min
